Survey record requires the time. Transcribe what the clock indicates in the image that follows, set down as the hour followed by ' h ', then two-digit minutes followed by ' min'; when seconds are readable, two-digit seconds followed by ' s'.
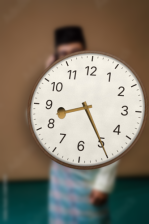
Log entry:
8 h 25 min
